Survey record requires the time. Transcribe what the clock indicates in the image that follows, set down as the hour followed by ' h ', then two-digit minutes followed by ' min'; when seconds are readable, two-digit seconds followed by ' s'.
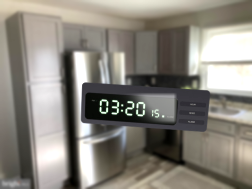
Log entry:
3 h 20 min 15 s
